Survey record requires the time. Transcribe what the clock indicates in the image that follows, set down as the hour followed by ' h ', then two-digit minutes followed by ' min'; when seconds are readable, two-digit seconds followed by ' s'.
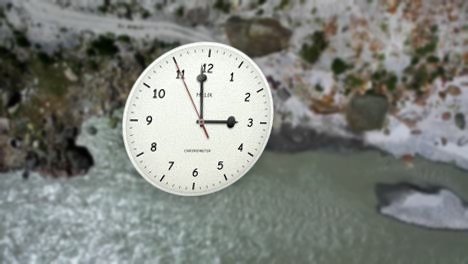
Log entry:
2 h 58 min 55 s
